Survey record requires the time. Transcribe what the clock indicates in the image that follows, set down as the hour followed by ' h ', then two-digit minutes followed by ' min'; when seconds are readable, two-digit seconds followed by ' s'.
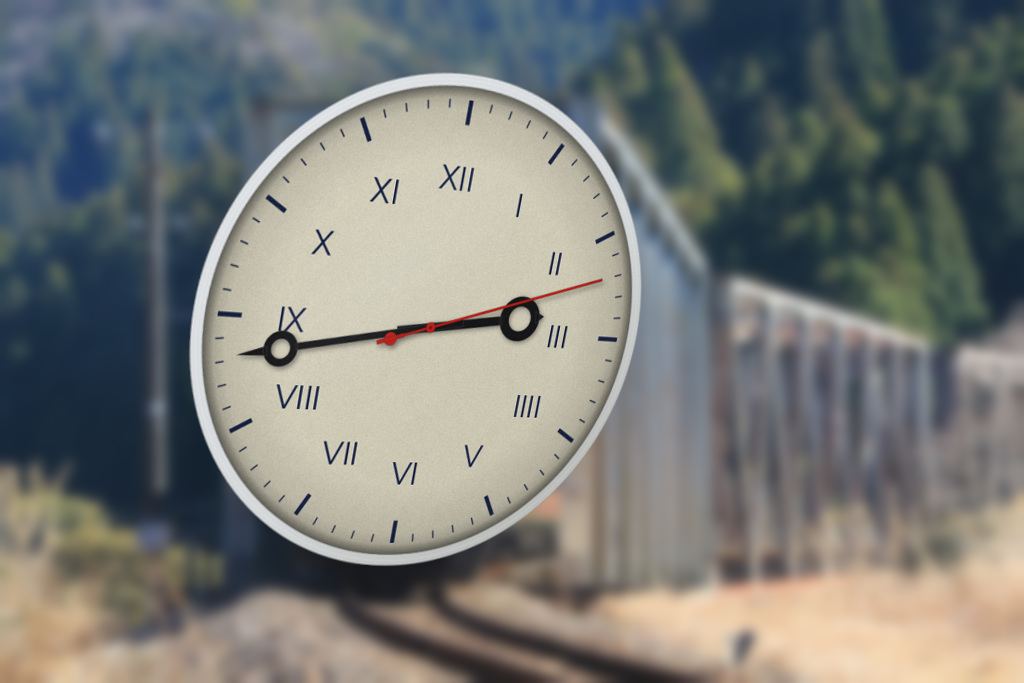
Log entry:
2 h 43 min 12 s
